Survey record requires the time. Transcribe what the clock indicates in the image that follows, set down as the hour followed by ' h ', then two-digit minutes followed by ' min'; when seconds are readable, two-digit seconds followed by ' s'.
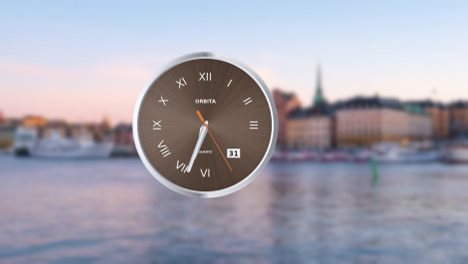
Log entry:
6 h 33 min 25 s
